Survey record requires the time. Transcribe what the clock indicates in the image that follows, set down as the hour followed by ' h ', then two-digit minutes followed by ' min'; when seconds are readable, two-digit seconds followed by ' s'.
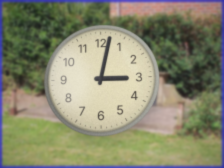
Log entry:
3 h 02 min
